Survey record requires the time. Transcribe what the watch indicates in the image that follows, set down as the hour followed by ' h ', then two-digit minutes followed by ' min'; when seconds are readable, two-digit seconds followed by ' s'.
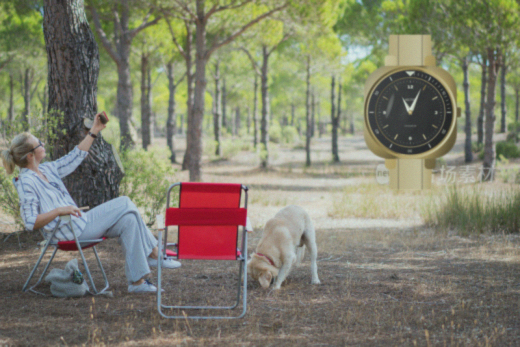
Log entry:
11 h 04 min
